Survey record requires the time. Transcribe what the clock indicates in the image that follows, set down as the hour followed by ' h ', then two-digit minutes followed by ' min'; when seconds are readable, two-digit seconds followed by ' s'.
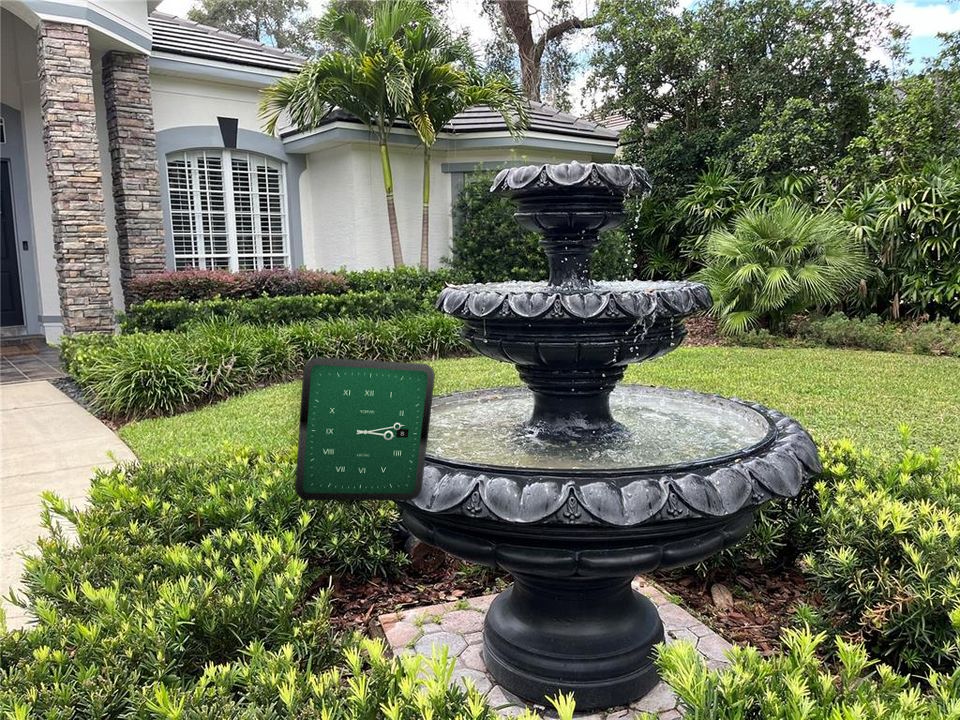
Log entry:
3 h 13 min
